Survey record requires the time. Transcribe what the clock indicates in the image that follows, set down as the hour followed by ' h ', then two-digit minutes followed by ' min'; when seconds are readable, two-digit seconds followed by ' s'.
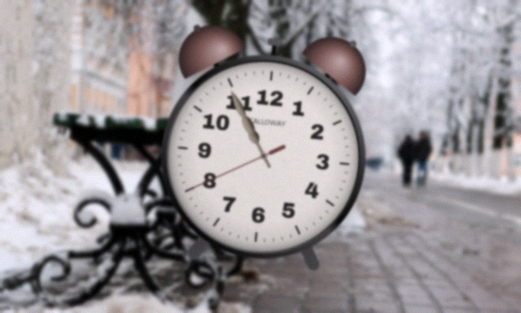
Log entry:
10 h 54 min 40 s
